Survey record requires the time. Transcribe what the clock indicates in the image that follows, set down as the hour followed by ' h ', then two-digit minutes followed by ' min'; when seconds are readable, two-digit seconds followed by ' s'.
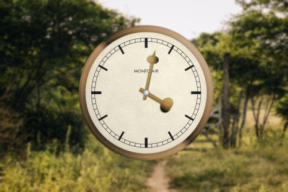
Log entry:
4 h 02 min
